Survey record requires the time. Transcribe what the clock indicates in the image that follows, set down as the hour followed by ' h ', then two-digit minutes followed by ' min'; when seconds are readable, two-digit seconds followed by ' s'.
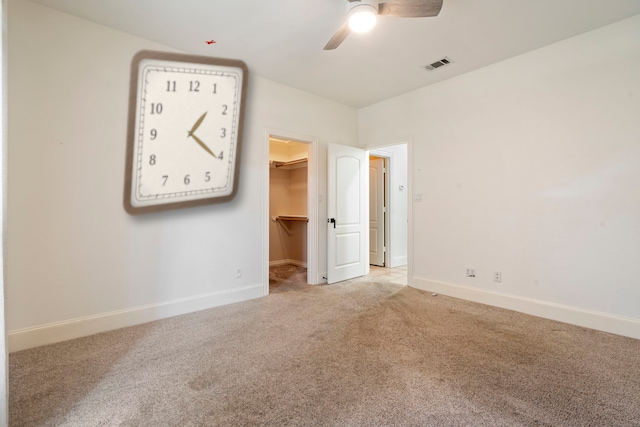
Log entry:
1 h 21 min
